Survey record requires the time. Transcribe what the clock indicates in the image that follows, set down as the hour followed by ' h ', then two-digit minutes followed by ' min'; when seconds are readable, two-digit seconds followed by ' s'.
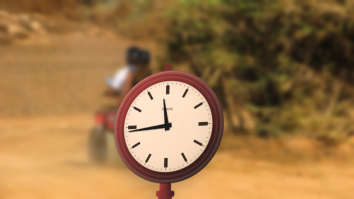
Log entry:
11 h 44 min
